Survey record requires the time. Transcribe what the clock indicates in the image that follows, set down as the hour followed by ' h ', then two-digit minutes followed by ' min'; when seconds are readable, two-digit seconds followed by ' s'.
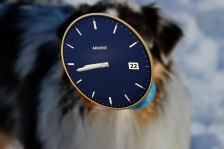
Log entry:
8 h 43 min
